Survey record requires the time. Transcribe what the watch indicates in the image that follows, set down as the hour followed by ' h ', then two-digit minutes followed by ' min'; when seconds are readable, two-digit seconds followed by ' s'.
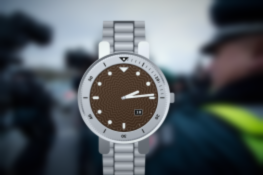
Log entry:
2 h 14 min
